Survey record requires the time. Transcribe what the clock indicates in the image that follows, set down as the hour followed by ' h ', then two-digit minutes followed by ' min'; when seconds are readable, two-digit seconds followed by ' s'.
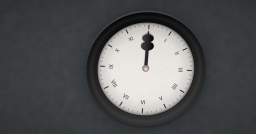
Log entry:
12 h 00 min
